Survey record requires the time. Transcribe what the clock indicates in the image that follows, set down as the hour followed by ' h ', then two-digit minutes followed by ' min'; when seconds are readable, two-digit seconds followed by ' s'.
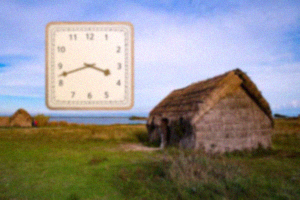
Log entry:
3 h 42 min
